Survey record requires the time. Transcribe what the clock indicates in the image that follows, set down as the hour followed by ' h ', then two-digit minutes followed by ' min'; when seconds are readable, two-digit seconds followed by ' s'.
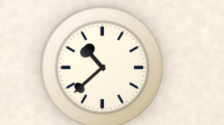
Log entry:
10 h 38 min
